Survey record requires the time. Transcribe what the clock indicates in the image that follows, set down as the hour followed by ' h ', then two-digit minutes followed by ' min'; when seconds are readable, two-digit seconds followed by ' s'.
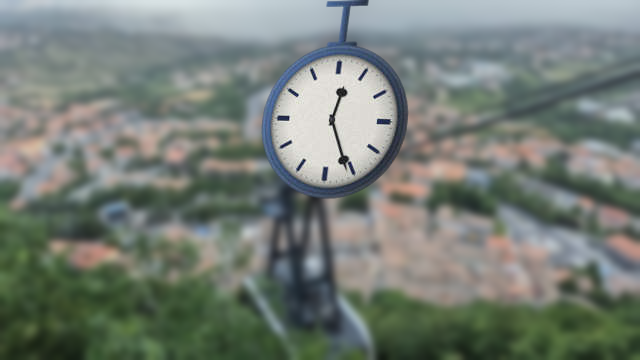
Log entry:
12 h 26 min
